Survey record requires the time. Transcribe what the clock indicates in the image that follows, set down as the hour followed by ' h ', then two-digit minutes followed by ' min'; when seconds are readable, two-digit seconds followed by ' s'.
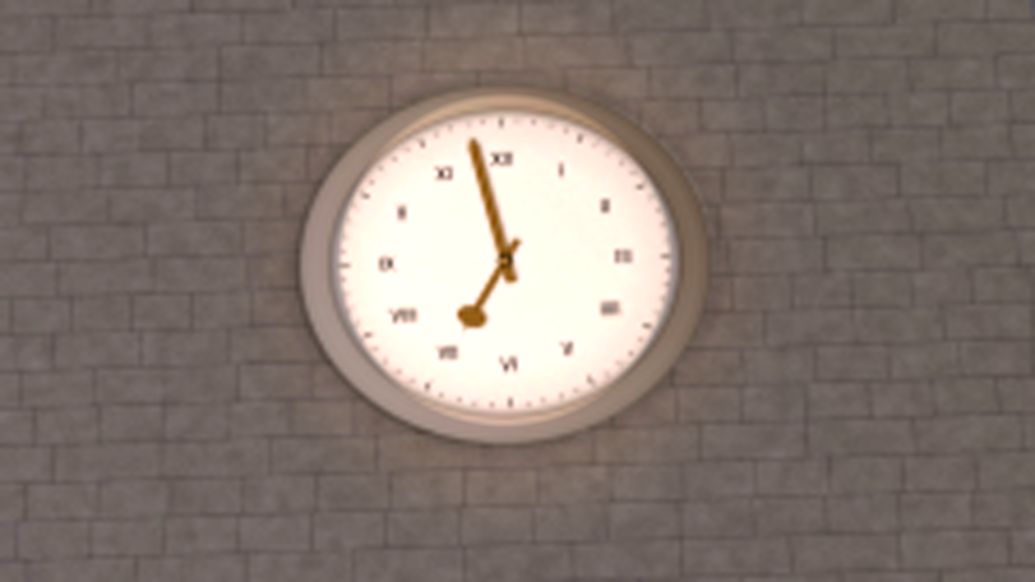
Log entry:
6 h 58 min
